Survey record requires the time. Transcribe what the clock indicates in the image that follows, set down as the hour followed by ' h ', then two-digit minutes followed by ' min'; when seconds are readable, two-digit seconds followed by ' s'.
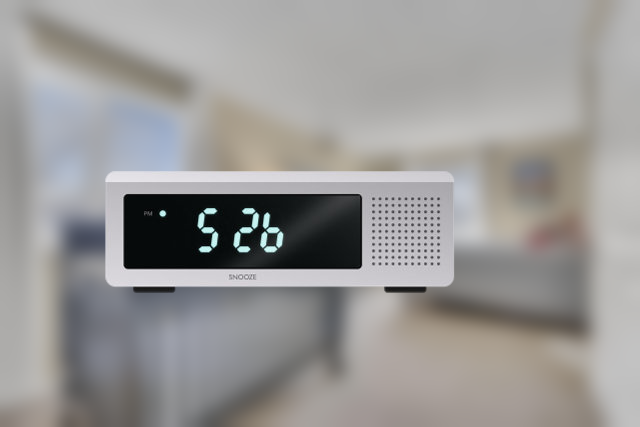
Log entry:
5 h 26 min
